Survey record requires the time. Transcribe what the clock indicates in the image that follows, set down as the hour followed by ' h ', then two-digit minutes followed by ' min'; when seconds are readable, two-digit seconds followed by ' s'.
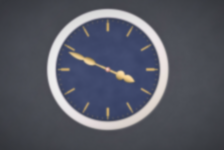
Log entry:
3 h 49 min
